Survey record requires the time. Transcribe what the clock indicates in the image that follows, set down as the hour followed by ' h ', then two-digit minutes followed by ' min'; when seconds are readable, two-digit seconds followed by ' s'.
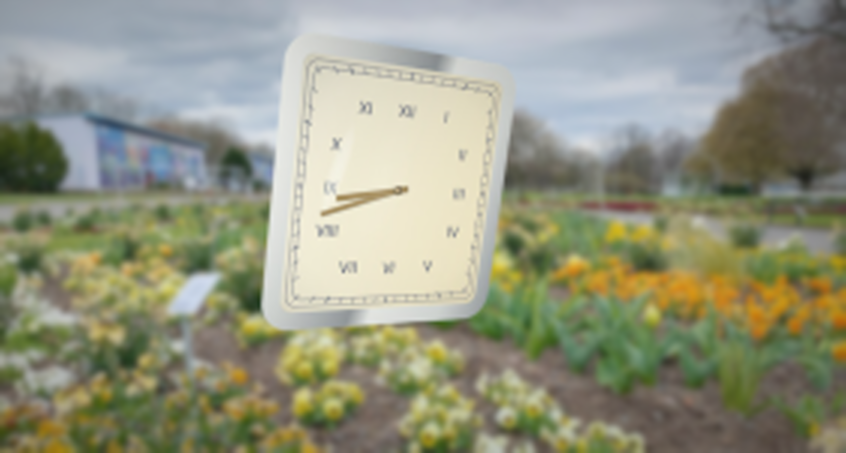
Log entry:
8 h 42 min
